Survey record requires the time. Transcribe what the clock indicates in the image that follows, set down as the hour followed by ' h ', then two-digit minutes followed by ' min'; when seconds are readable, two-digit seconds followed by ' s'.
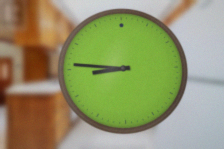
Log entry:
8 h 46 min
